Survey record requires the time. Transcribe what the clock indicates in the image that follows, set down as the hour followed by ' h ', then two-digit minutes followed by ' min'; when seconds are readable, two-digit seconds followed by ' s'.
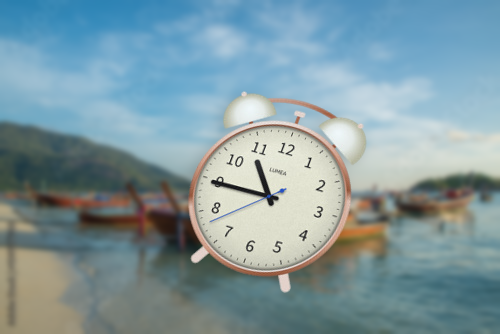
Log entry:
10 h 44 min 38 s
